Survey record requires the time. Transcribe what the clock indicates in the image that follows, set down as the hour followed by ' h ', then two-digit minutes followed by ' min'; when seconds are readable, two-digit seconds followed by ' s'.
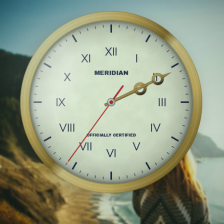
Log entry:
2 h 10 min 36 s
